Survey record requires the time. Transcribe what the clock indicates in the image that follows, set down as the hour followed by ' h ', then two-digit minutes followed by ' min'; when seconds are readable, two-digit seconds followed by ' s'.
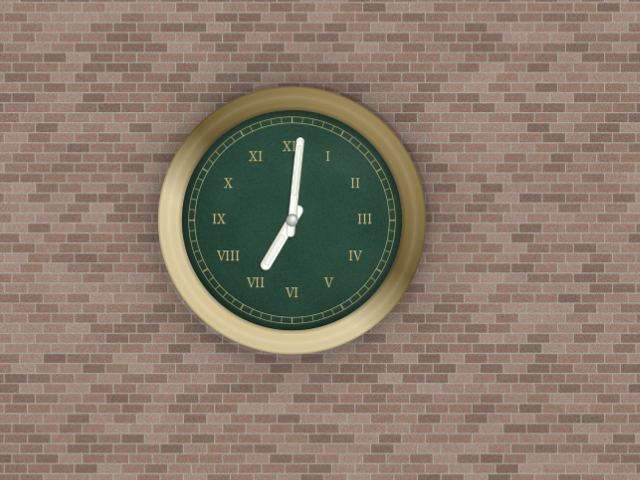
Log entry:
7 h 01 min
